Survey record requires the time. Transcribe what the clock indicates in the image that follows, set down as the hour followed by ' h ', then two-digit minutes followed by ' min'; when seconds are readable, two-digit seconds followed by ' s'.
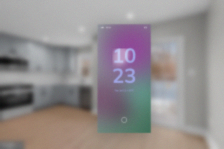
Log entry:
10 h 23 min
